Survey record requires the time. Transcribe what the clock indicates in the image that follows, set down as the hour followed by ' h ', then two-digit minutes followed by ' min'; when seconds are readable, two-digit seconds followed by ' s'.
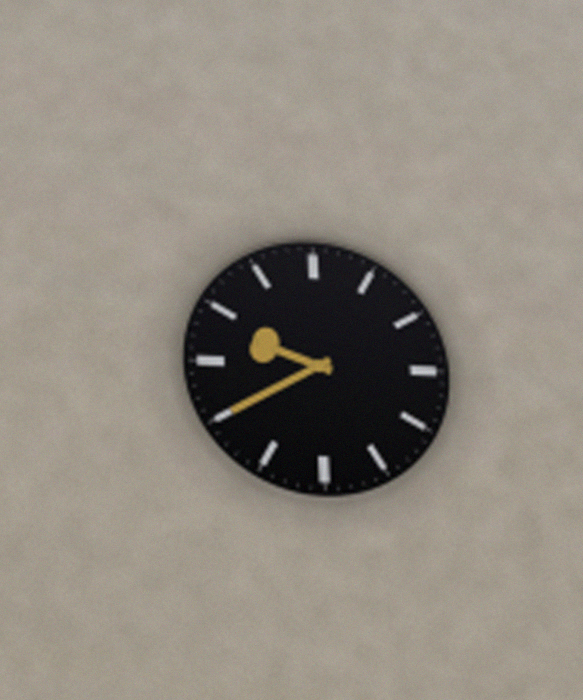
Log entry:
9 h 40 min
